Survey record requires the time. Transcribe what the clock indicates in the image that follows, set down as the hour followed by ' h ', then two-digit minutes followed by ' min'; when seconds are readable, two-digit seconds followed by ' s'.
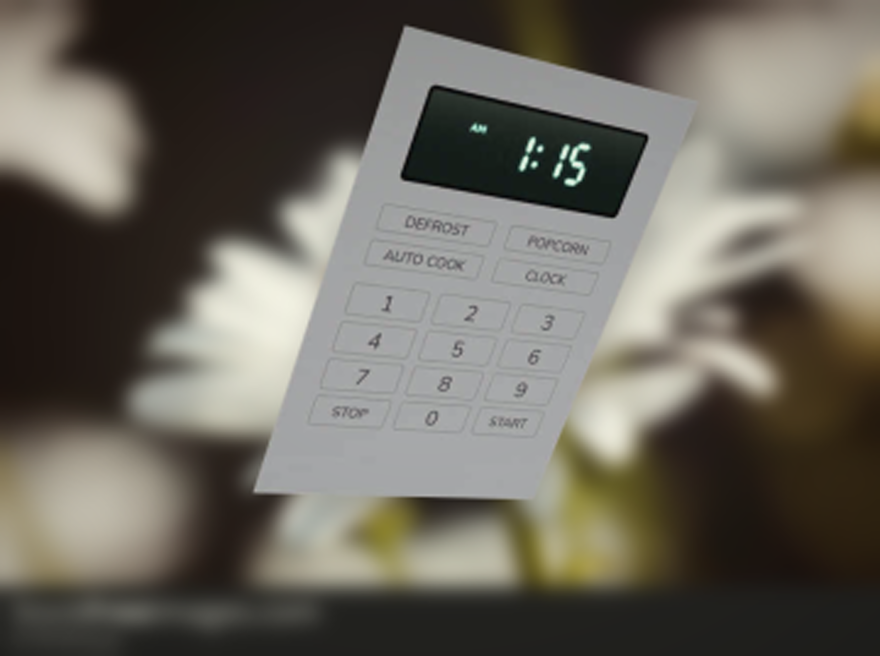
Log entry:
1 h 15 min
